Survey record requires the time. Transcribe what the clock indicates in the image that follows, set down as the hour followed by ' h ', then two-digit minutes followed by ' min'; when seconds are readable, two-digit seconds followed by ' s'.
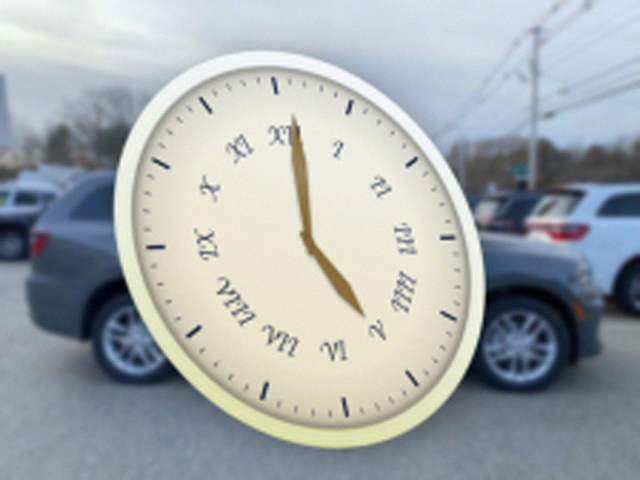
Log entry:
5 h 01 min
